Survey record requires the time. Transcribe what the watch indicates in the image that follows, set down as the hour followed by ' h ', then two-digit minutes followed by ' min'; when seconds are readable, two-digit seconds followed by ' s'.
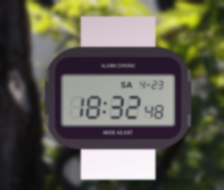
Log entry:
18 h 32 min 48 s
